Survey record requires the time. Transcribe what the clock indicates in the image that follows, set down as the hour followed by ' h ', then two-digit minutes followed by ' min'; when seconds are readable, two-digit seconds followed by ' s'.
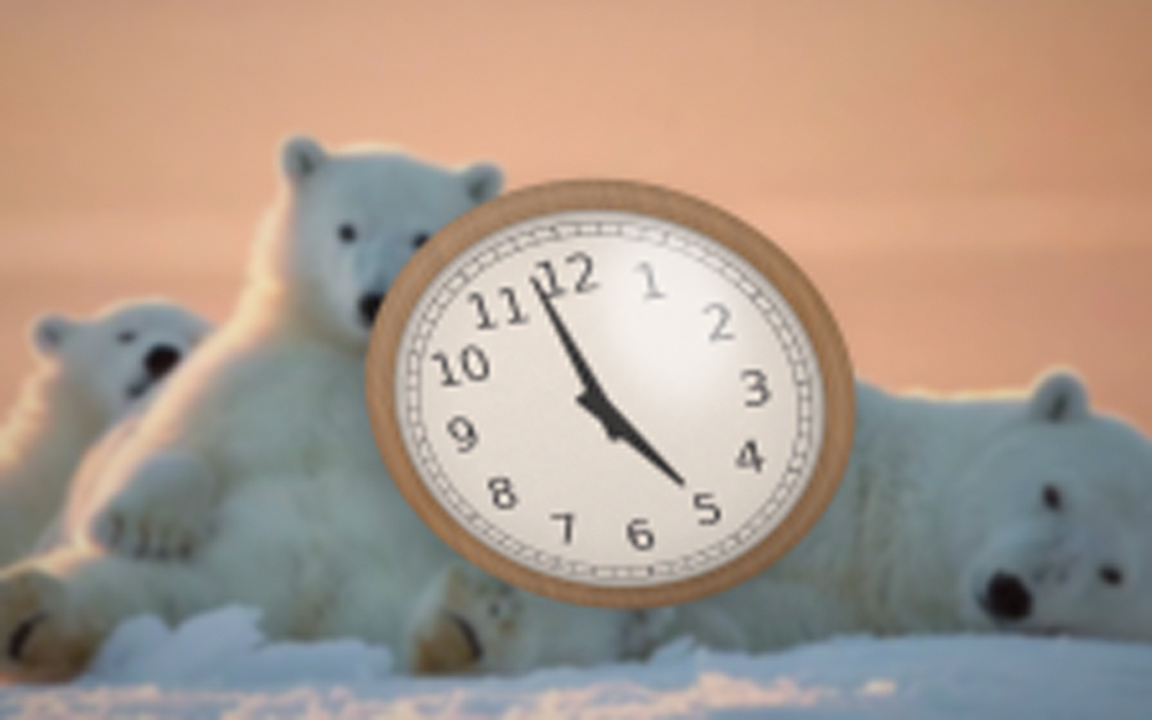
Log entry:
4 h 58 min
